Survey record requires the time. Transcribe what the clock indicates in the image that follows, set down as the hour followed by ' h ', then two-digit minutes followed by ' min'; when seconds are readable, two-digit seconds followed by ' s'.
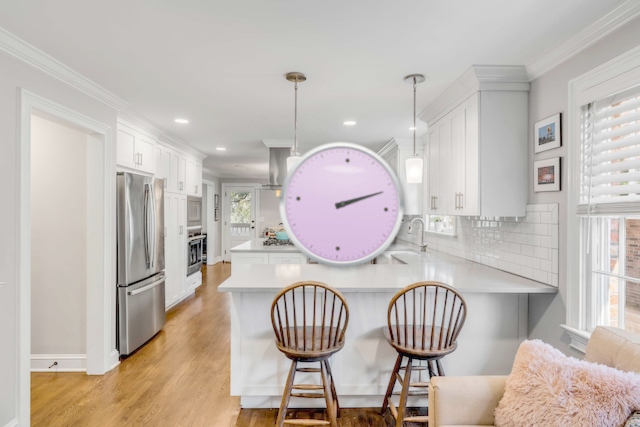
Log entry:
2 h 11 min
